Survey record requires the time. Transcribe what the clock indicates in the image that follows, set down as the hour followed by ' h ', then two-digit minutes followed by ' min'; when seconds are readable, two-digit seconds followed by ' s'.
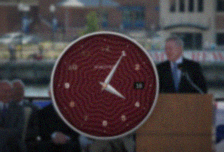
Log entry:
4 h 05 min
